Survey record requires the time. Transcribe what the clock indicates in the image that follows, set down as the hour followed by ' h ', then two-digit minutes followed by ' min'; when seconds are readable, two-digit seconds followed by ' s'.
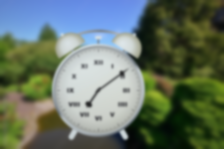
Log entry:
7 h 09 min
